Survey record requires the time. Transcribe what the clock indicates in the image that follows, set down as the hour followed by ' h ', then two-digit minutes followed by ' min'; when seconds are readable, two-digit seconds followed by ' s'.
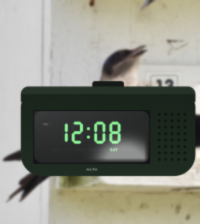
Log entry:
12 h 08 min
